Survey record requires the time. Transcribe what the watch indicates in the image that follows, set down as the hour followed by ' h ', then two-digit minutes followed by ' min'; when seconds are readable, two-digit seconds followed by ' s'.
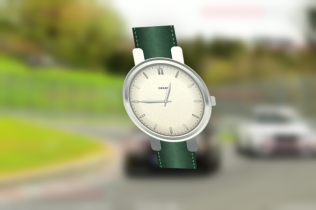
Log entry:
12 h 45 min
